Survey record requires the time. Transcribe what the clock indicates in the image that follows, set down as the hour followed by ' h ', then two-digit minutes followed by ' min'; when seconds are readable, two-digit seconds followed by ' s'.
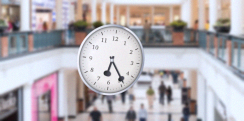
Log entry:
6 h 24 min
